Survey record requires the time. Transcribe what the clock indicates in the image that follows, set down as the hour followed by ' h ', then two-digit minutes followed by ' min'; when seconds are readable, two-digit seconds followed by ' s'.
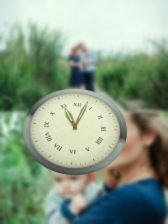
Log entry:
11 h 03 min
